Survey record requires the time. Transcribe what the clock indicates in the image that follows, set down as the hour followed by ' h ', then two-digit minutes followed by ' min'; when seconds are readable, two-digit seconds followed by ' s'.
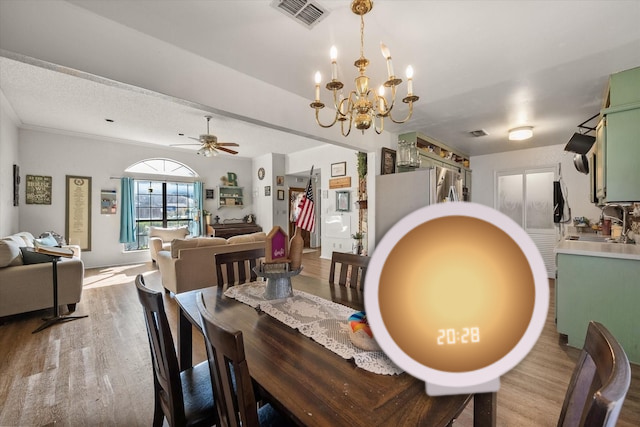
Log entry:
20 h 28 min
